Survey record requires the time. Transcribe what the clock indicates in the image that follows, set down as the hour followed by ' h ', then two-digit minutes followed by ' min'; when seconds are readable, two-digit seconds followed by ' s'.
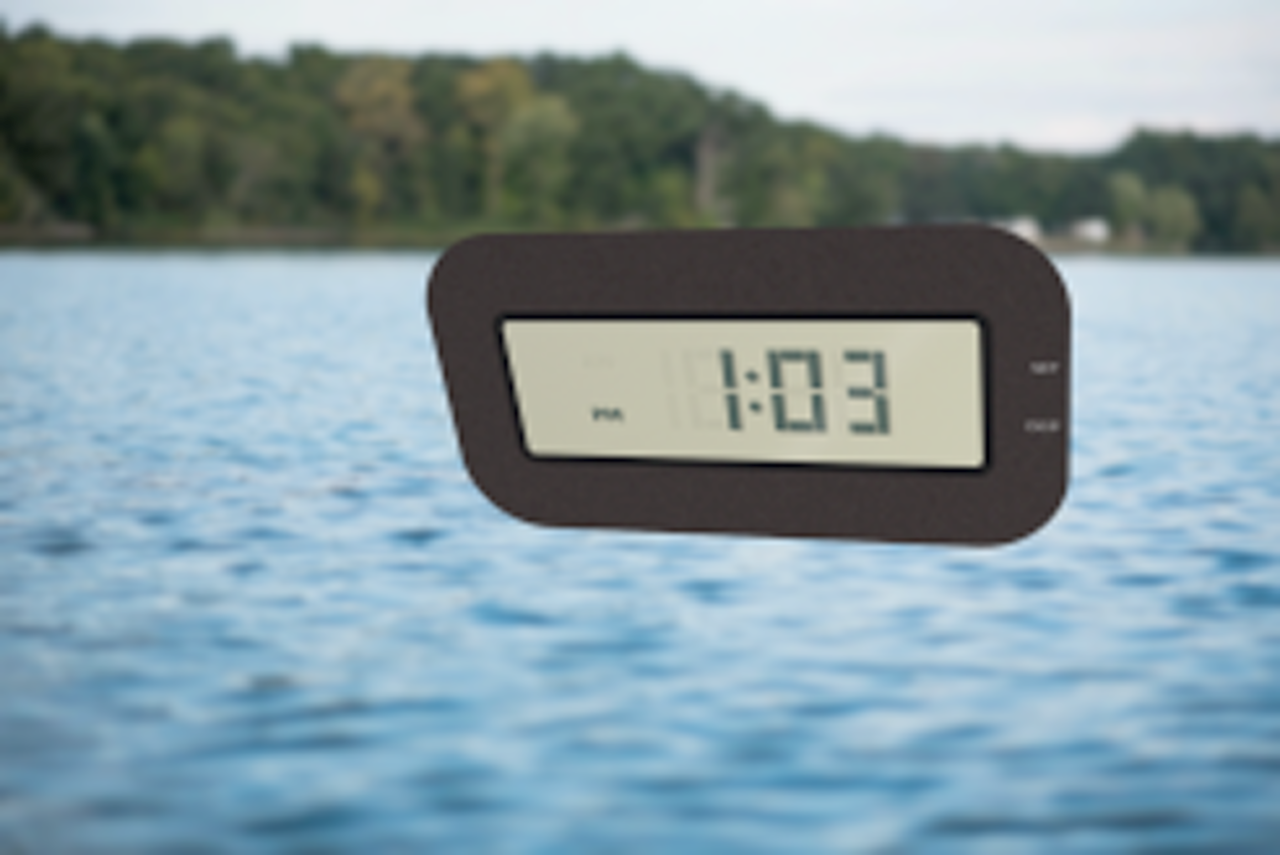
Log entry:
1 h 03 min
